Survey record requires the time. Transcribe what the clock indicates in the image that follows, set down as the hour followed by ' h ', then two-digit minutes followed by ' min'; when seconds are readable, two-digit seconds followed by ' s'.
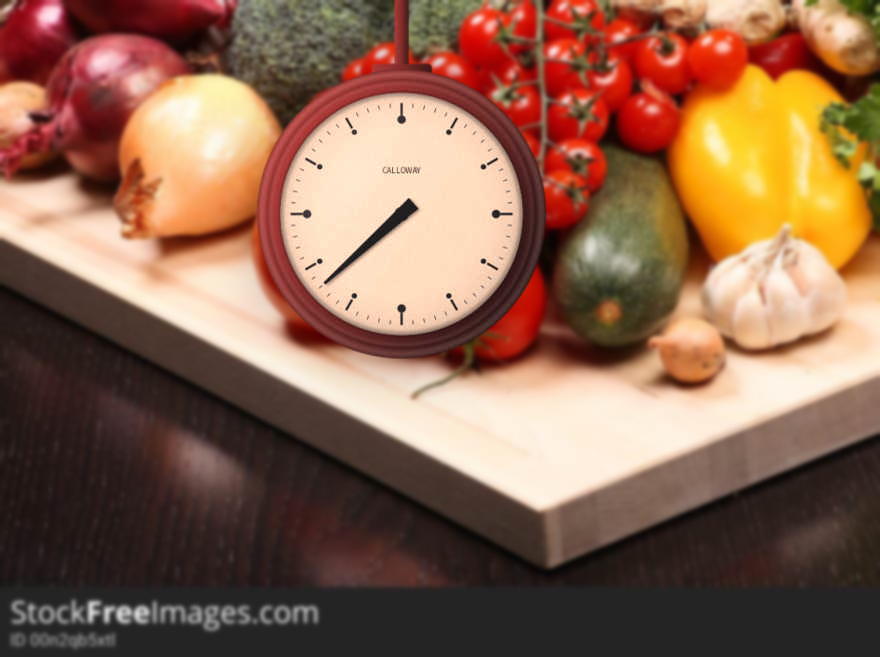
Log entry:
7 h 38 min
